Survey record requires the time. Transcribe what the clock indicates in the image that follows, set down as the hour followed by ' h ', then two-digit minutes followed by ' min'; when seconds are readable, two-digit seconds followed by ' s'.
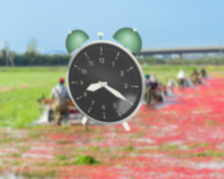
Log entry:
8 h 20 min
